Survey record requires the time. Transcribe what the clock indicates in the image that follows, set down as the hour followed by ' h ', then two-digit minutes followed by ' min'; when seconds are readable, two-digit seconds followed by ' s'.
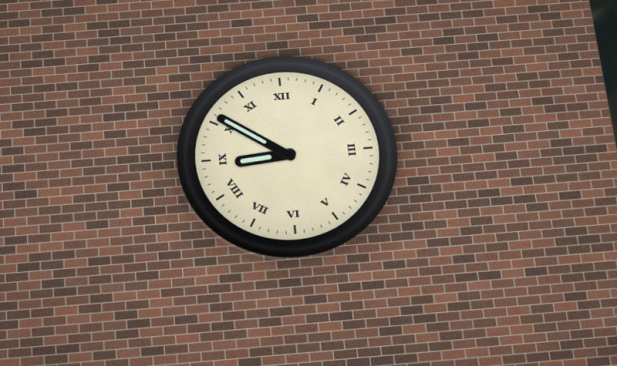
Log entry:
8 h 51 min
